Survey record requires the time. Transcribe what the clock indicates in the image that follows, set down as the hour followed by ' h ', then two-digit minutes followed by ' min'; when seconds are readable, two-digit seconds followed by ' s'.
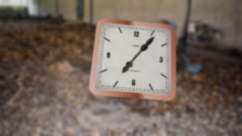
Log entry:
7 h 06 min
